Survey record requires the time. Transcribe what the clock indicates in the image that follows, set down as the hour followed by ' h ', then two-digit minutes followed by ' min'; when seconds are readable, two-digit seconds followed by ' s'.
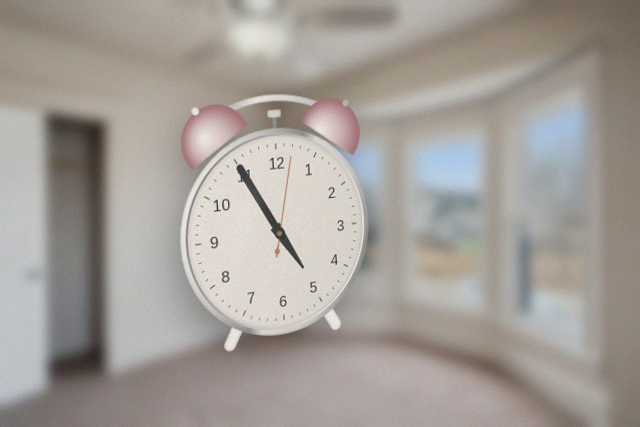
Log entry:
4 h 55 min 02 s
